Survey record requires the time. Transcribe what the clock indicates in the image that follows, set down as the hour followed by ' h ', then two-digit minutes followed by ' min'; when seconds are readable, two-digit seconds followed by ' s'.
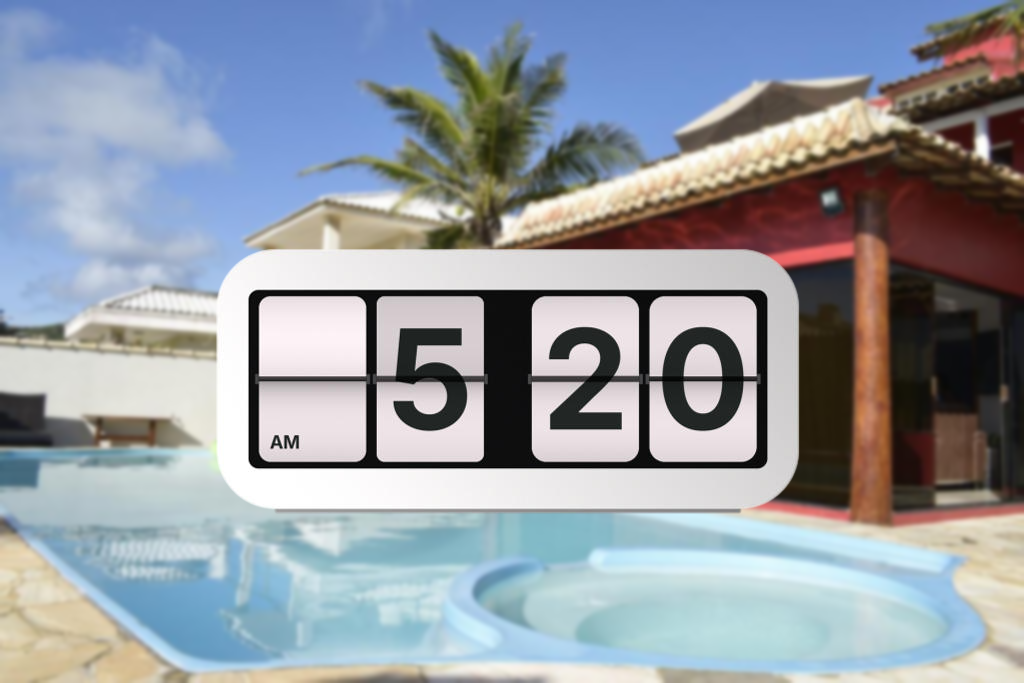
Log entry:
5 h 20 min
